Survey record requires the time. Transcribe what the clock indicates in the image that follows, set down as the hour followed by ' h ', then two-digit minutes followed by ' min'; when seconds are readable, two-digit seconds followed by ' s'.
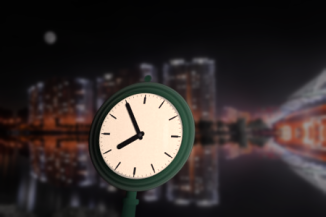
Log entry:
7 h 55 min
